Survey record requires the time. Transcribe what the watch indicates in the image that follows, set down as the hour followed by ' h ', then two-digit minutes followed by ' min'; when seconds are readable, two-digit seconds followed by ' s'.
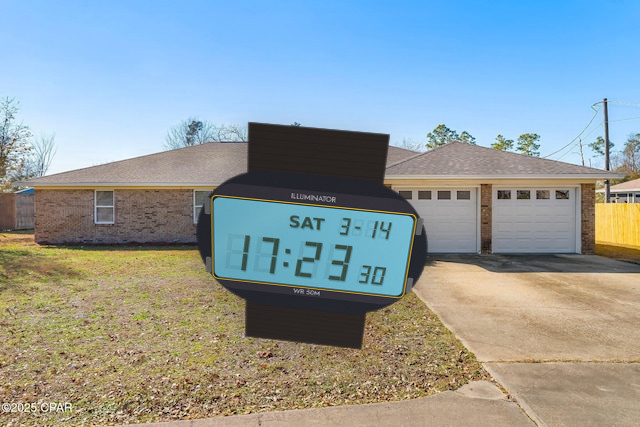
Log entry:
17 h 23 min 30 s
